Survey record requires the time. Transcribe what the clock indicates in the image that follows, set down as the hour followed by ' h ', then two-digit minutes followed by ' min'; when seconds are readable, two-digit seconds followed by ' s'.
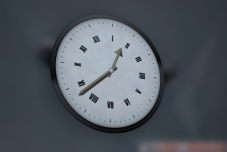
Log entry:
1 h 43 min
